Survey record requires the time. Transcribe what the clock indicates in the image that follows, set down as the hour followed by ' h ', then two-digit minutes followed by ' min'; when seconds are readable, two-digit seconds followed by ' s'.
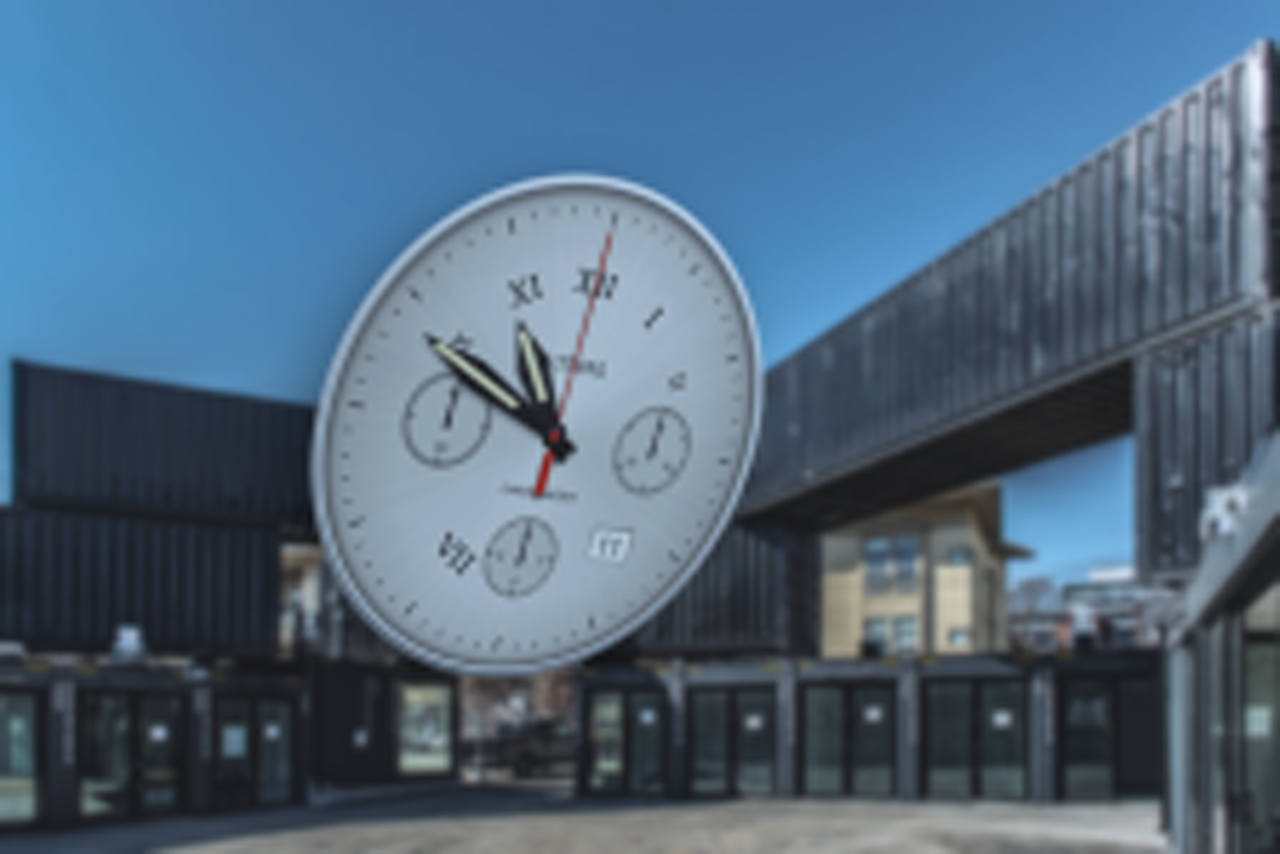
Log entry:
10 h 49 min
